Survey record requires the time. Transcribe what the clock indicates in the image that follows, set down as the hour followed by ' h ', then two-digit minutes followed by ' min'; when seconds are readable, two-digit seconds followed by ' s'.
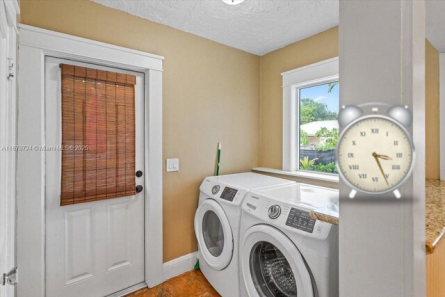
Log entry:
3 h 26 min
